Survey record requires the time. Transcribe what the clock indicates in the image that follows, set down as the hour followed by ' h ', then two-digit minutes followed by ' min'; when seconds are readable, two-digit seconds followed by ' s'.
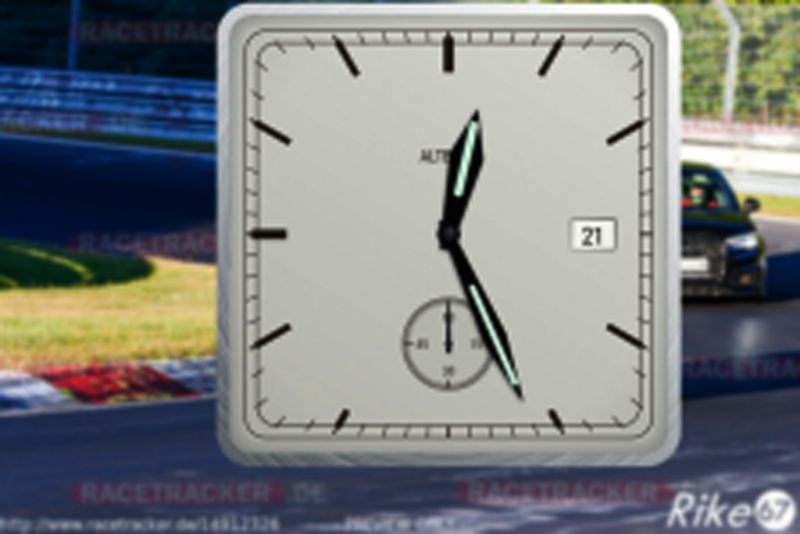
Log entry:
12 h 26 min
